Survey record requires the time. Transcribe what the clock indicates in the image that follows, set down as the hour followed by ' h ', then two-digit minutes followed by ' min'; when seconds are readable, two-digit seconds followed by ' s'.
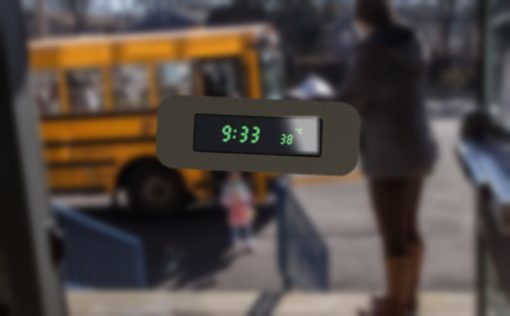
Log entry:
9 h 33 min
